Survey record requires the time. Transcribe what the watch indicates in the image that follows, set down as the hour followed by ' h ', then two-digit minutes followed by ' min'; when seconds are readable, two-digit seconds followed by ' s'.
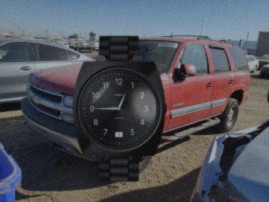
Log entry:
12 h 45 min
